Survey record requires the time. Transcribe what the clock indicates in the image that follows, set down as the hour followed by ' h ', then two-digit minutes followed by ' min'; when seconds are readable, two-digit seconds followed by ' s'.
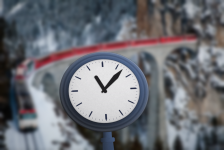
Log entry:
11 h 07 min
